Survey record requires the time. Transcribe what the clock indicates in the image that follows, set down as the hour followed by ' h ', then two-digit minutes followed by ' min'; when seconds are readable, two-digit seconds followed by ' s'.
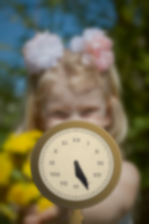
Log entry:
5 h 26 min
